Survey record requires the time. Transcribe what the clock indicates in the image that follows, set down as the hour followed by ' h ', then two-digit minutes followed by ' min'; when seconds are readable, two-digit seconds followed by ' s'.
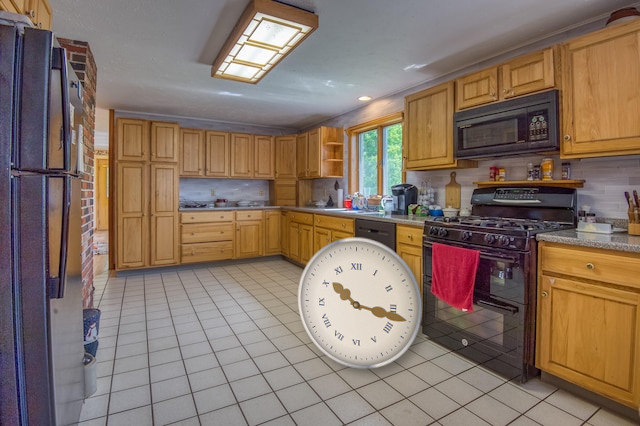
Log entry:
10 h 17 min
